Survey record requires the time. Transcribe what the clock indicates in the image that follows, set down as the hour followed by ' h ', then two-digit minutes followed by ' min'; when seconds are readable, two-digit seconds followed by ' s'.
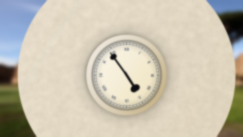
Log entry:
4 h 54 min
